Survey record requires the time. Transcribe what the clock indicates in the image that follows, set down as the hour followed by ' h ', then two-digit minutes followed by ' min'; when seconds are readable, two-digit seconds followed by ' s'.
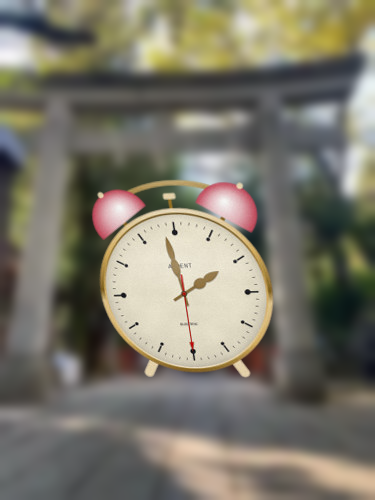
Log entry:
1 h 58 min 30 s
